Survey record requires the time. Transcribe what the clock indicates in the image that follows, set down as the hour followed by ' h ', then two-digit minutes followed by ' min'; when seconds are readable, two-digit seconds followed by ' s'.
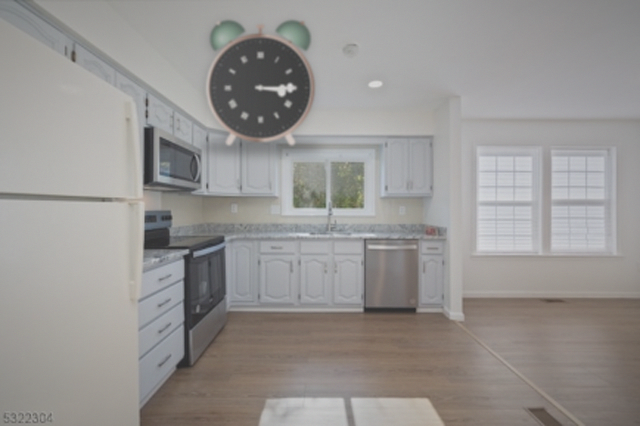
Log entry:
3 h 15 min
